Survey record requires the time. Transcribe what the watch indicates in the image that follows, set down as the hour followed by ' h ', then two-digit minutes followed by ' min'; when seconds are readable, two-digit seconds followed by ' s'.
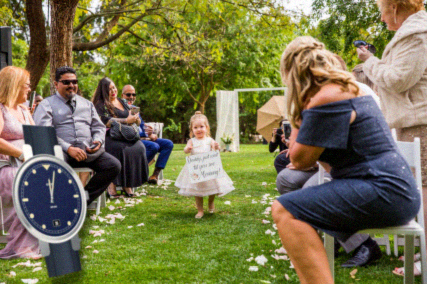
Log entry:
12 h 03 min
